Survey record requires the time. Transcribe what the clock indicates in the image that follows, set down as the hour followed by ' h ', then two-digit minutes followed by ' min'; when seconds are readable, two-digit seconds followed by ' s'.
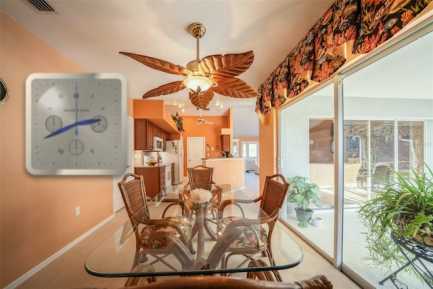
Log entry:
2 h 41 min
